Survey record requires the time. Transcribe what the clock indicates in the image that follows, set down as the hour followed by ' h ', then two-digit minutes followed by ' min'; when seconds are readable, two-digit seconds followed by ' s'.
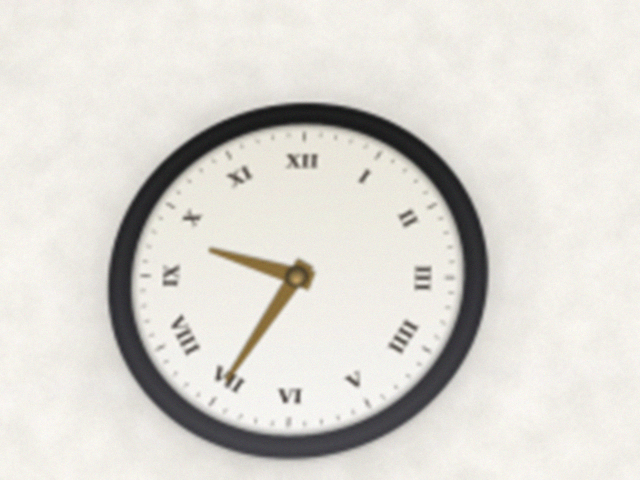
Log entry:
9 h 35 min
